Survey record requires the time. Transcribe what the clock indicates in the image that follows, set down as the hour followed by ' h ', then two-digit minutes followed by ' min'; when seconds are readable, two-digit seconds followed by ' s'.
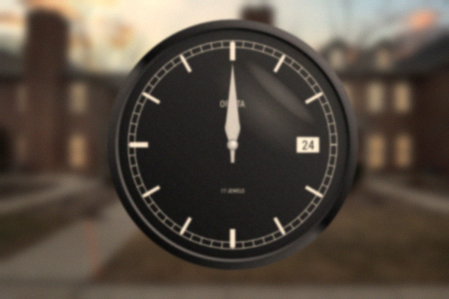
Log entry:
12 h 00 min
